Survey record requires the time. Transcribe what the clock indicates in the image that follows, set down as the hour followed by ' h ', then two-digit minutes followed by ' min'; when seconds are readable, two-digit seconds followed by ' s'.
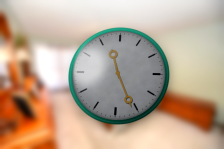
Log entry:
11 h 26 min
